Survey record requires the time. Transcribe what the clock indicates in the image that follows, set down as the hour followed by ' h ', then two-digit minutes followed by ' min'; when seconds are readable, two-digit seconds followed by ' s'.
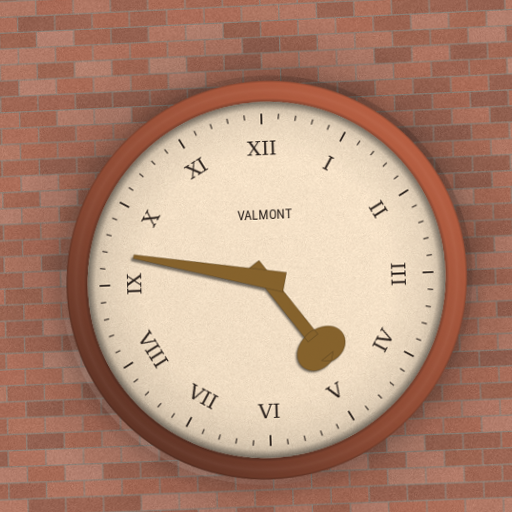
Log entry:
4 h 47 min
